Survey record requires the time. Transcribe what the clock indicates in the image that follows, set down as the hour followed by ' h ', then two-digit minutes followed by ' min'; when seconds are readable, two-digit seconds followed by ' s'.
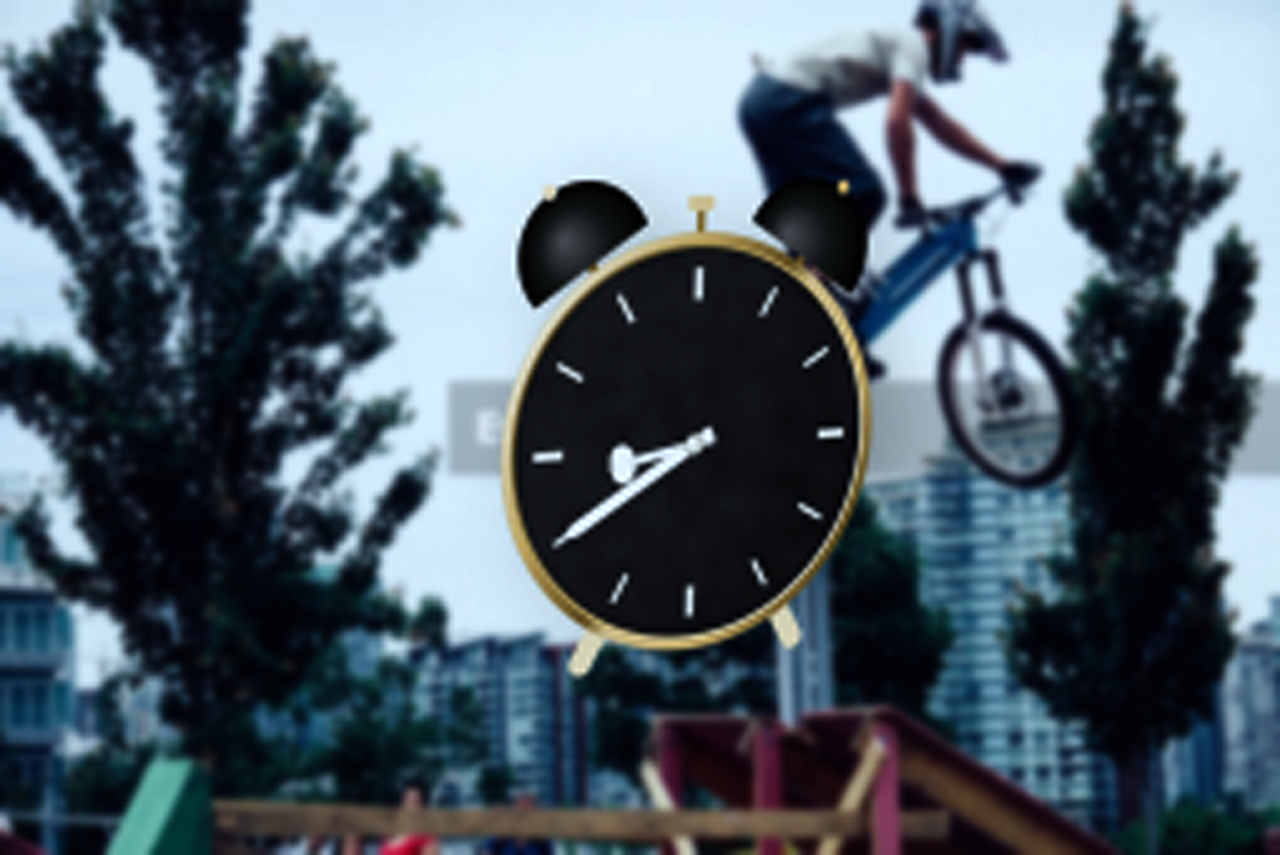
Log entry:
8 h 40 min
